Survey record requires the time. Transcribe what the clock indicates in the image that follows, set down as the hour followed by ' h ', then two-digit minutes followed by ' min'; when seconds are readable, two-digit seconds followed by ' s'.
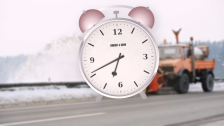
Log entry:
6 h 41 min
